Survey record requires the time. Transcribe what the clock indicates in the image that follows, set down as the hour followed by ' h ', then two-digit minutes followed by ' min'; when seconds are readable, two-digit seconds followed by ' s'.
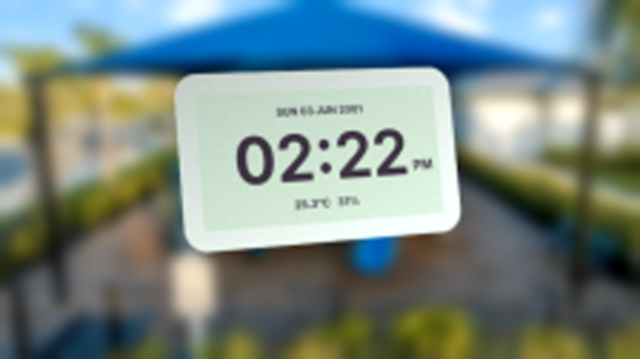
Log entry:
2 h 22 min
